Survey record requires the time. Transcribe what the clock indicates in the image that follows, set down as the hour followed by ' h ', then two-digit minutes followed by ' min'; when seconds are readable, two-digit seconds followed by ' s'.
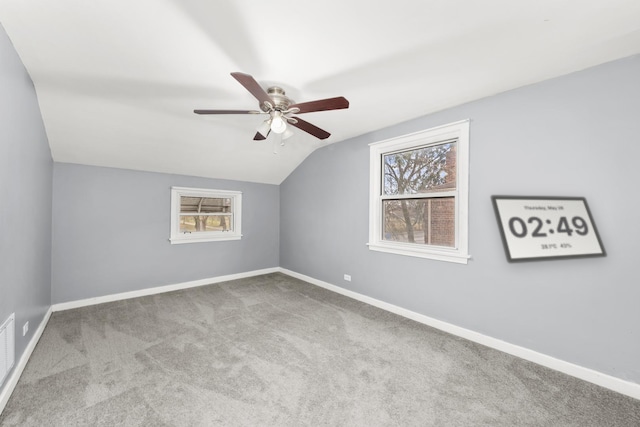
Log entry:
2 h 49 min
